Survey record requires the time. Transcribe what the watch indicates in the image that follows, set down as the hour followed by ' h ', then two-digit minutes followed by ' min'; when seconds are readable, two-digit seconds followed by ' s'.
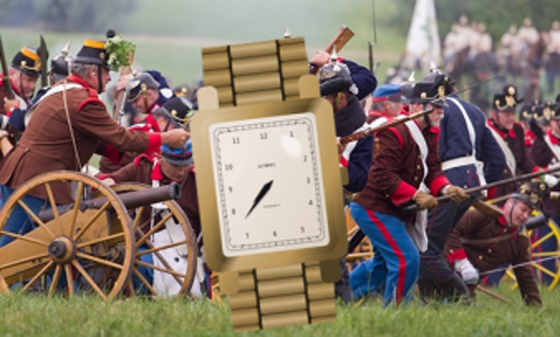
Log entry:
7 h 37 min
